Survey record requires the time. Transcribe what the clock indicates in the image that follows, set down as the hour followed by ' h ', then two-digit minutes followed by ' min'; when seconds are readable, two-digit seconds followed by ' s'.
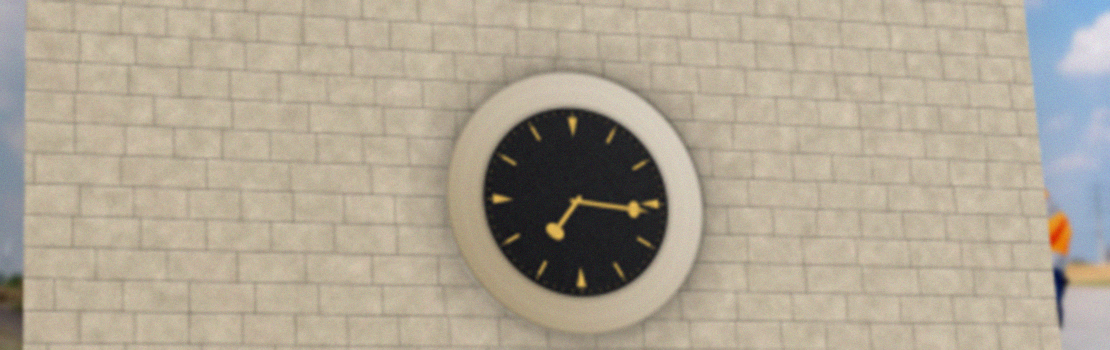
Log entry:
7 h 16 min
